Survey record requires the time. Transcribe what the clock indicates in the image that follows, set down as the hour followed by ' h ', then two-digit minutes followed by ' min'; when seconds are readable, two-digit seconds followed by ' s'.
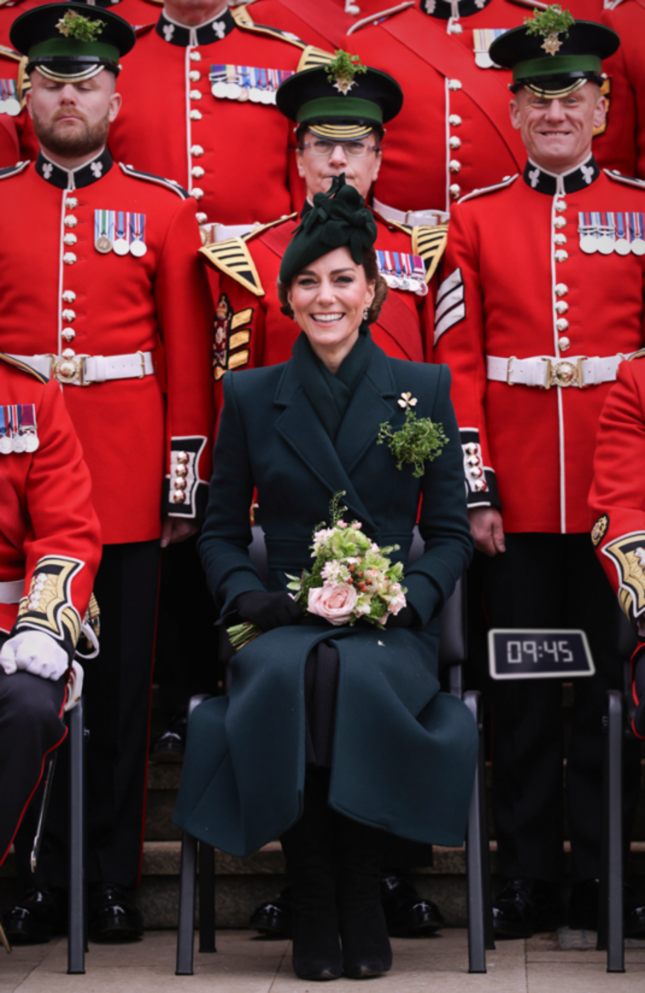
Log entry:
9 h 45 min
